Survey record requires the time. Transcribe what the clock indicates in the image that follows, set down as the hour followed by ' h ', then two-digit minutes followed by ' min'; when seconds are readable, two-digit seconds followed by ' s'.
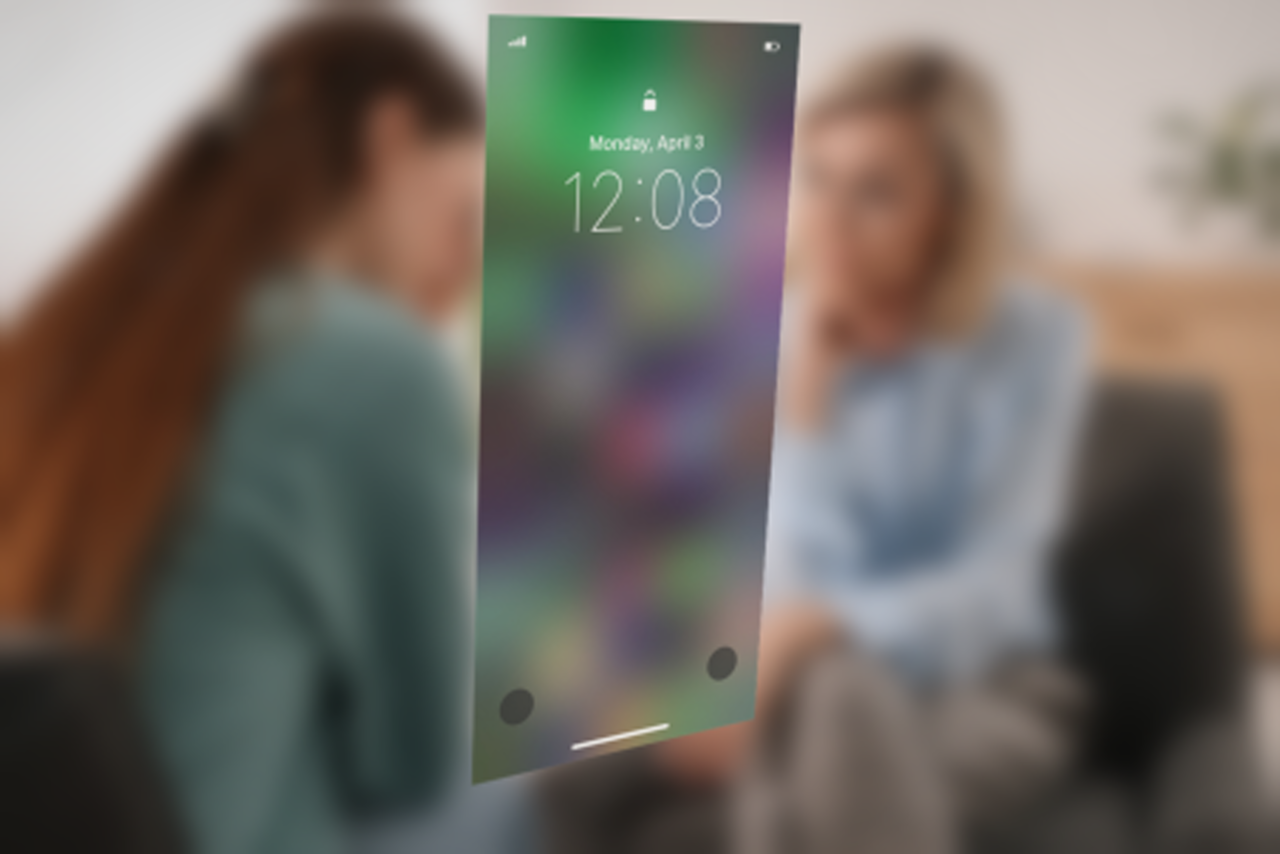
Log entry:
12 h 08 min
